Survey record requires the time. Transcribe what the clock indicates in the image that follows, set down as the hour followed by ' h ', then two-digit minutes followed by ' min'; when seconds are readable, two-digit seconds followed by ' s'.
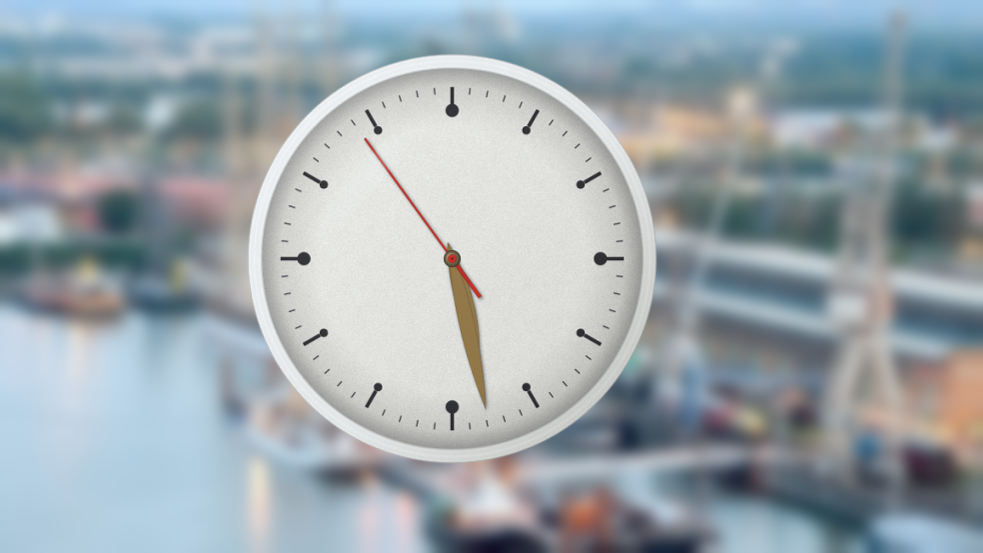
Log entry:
5 h 27 min 54 s
